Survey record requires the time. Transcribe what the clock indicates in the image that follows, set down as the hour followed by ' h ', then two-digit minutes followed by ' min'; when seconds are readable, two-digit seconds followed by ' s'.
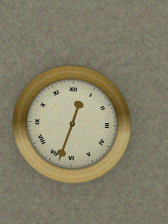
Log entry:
12 h 33 min
